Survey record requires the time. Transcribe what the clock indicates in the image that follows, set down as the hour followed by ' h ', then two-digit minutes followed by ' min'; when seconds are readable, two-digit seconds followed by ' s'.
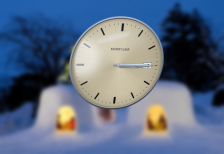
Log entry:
3 h 15 min
